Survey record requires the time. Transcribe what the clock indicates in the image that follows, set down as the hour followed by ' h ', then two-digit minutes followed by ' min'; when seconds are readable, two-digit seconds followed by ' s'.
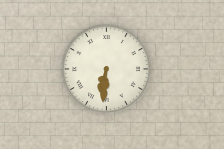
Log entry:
6 h 31 min
